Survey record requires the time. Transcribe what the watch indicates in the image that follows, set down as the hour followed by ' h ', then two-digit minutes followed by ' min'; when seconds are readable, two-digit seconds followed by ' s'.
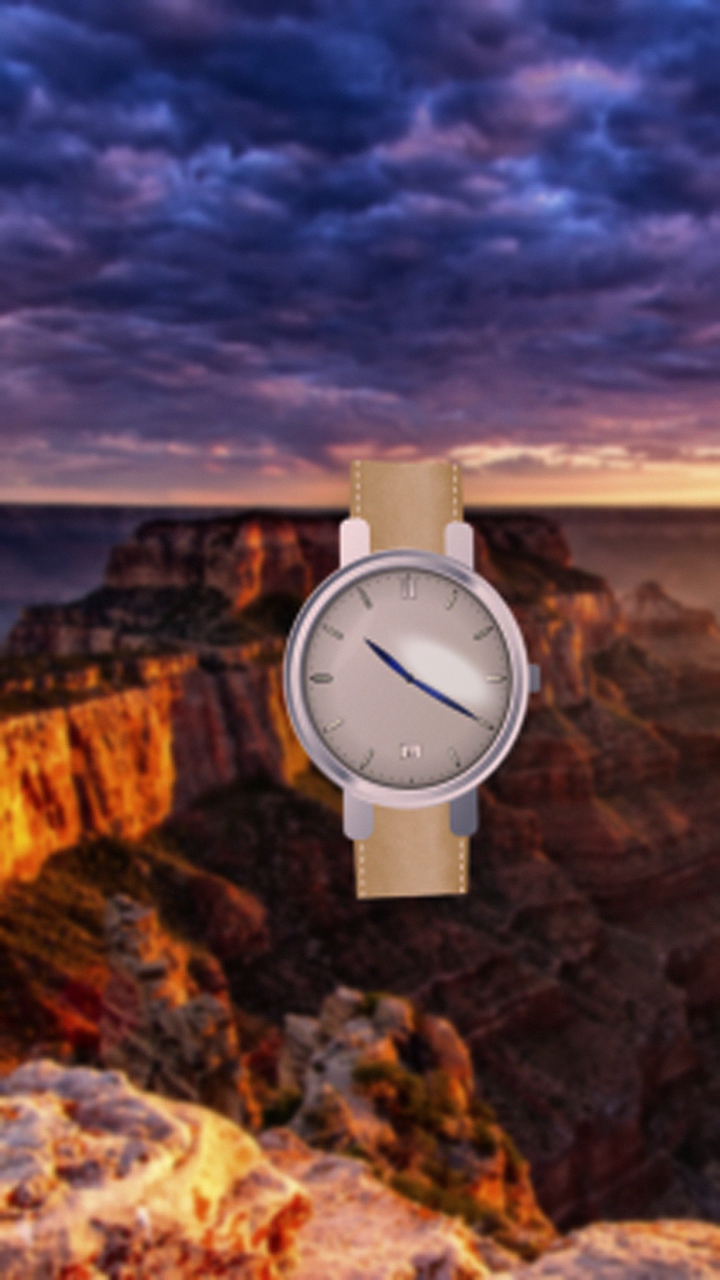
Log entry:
10 h 20 min
